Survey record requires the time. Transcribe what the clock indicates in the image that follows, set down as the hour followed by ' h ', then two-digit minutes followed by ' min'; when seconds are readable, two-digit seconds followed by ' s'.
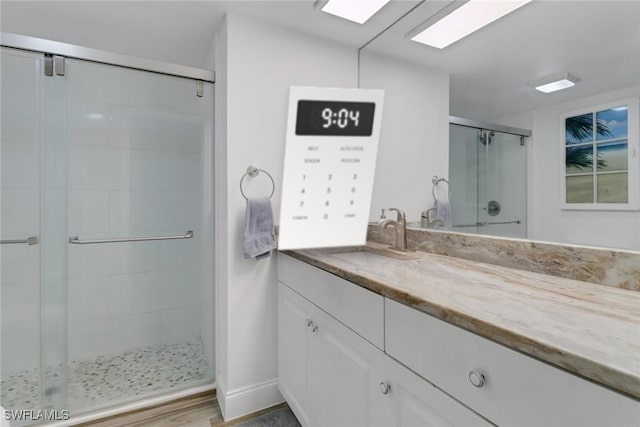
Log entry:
9 h 04 min
